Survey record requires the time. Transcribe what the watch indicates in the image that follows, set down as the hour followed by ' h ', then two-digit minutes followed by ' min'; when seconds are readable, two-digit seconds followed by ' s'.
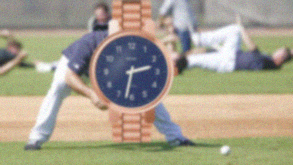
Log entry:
2 h 32 min
